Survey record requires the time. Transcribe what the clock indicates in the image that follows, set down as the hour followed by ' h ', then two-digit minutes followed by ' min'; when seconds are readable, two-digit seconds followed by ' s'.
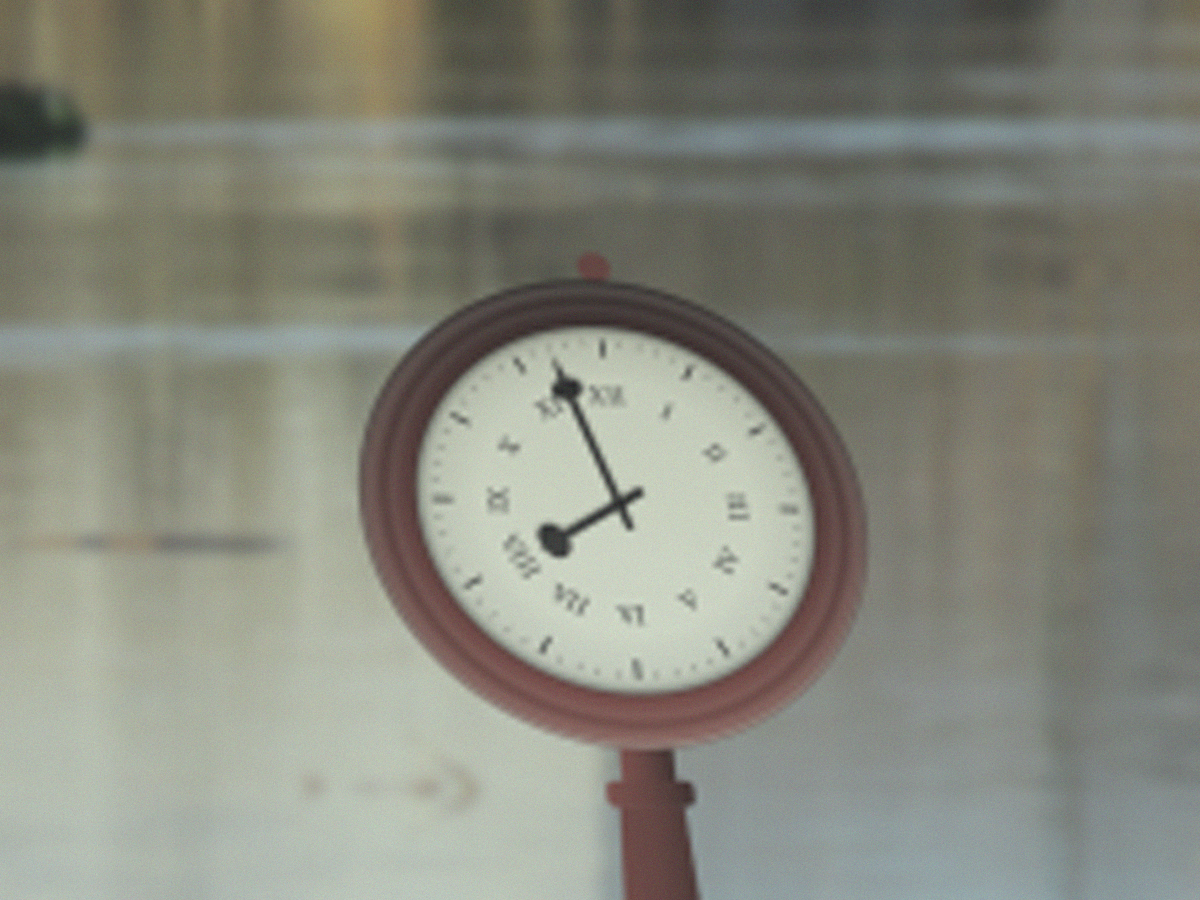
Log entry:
7 h 57 min
